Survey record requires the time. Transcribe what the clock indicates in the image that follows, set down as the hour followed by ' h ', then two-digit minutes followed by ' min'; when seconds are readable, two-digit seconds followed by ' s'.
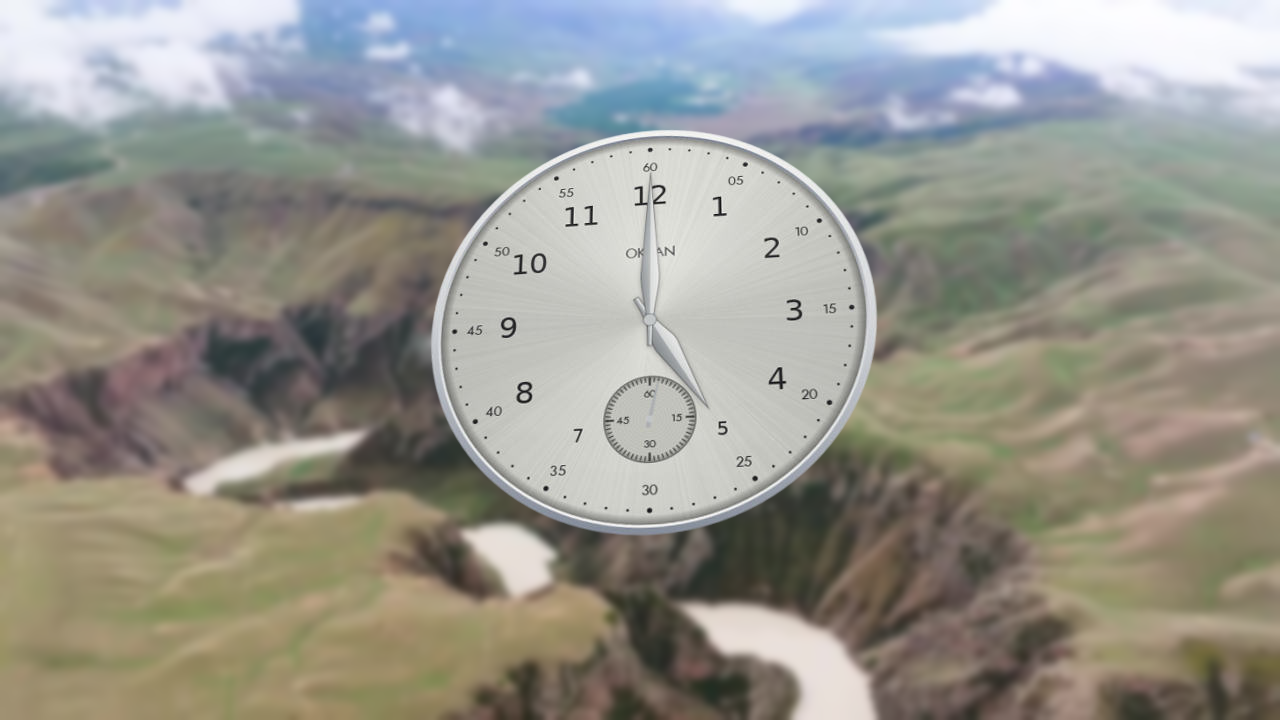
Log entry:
5 h 00 min 02 s
